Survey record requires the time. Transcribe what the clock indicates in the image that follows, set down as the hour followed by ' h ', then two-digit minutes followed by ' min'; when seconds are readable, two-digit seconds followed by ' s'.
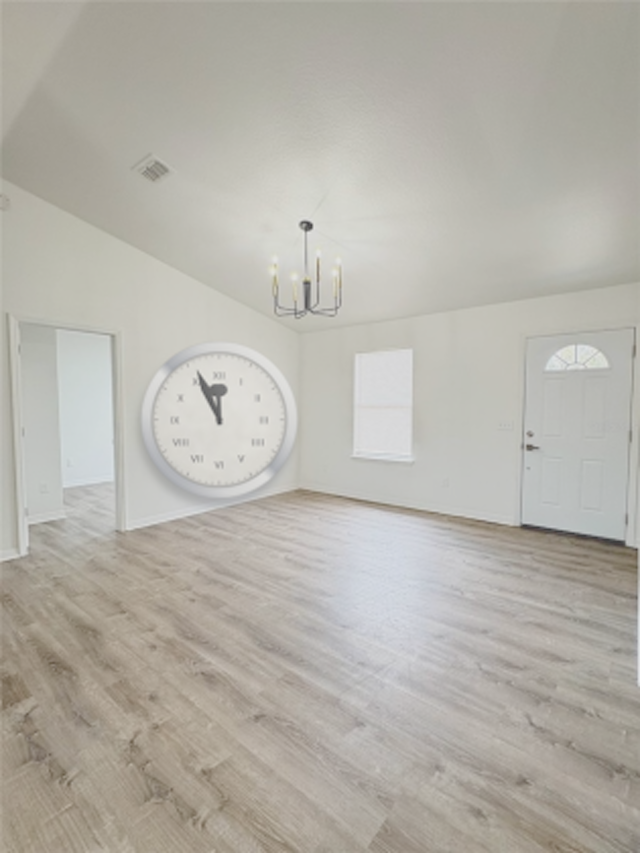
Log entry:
11 h 56 min
